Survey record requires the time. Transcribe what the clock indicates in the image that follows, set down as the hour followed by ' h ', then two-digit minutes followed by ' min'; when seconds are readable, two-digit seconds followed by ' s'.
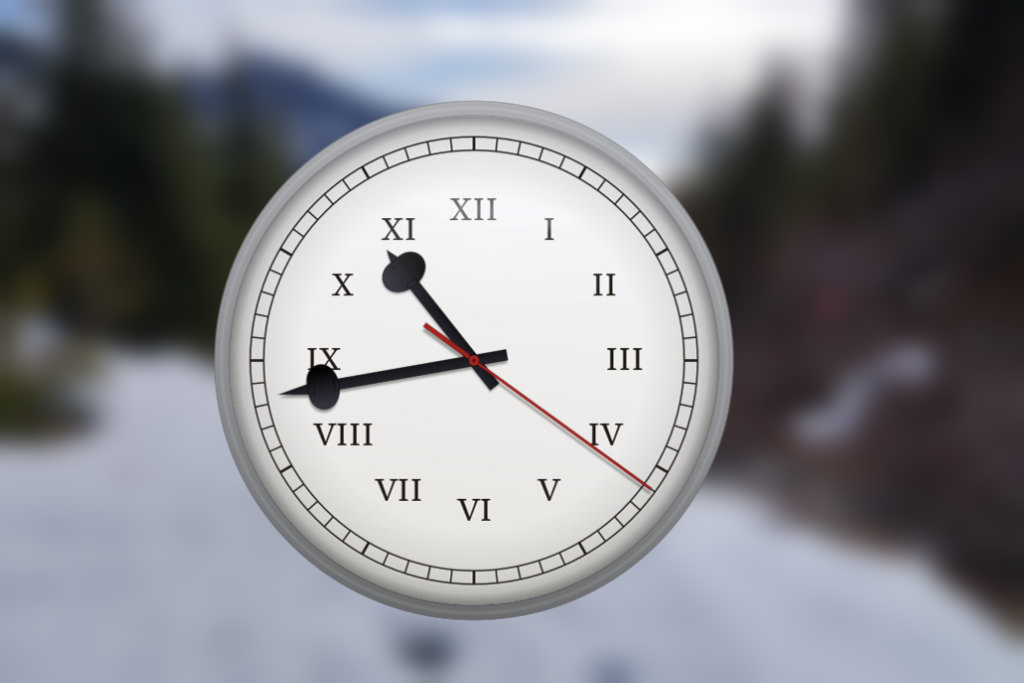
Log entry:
10 h 43 min 21 s
